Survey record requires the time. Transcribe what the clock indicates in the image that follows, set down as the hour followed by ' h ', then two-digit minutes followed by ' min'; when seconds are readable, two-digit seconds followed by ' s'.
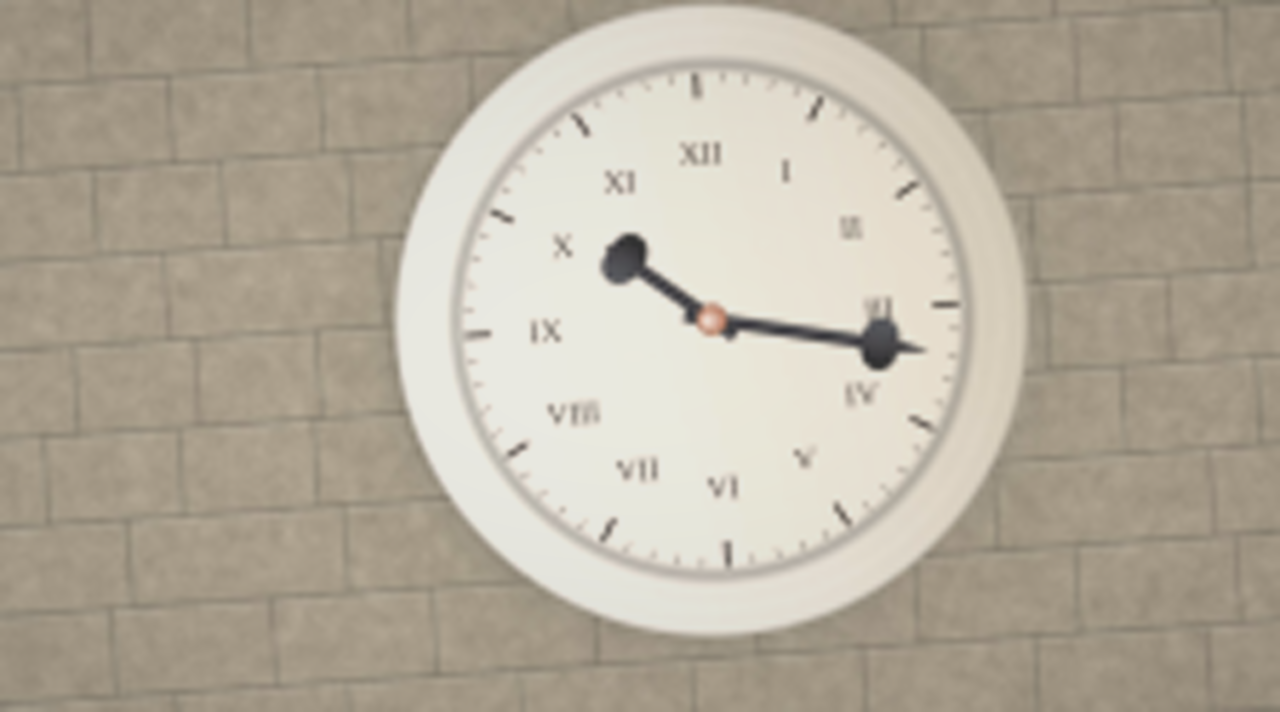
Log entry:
10 h 17 min
